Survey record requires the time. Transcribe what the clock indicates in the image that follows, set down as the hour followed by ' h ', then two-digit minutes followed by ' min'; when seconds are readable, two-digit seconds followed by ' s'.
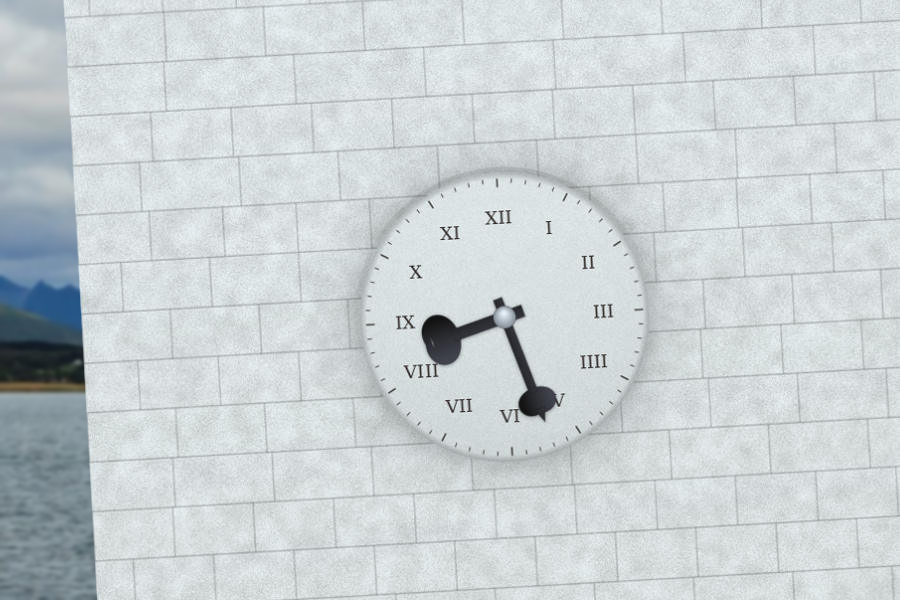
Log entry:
8 h 27 min
